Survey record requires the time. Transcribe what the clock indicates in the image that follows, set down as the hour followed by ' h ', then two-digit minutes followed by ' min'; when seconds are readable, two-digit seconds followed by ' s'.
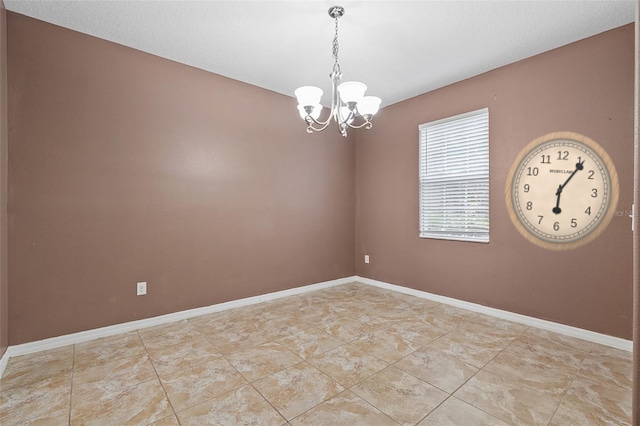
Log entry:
6 h 06 min
